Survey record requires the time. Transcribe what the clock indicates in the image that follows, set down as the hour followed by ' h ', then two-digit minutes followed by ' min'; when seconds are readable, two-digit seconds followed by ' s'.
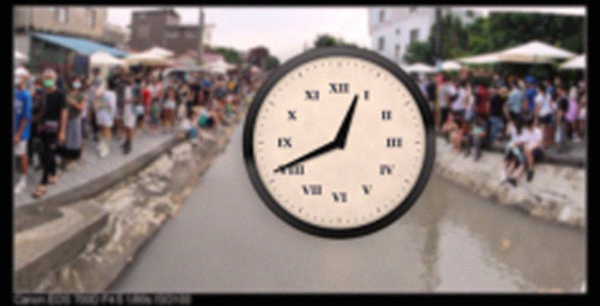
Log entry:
12 h 41 min
